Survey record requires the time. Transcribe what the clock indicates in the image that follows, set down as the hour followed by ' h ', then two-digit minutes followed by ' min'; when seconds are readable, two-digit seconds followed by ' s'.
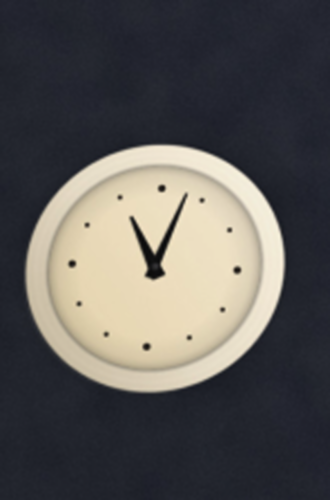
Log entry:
11 h 03 min
